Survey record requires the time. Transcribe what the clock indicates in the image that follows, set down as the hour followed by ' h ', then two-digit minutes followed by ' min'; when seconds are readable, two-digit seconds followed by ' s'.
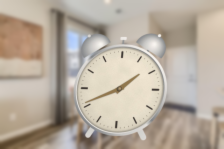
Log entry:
1 h 41 min
